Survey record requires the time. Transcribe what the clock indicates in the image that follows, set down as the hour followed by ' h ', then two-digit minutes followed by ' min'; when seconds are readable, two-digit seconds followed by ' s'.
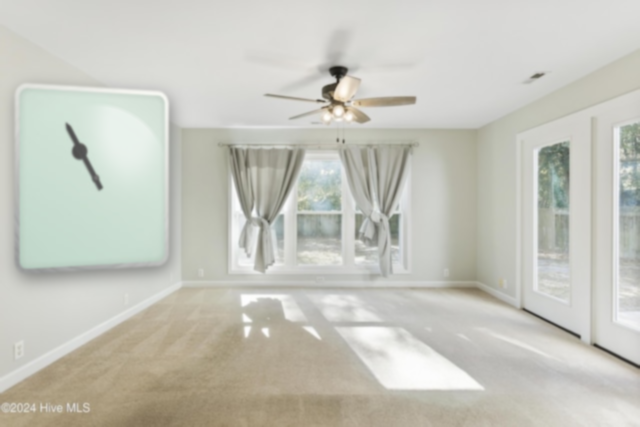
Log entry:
10 h 55 min
